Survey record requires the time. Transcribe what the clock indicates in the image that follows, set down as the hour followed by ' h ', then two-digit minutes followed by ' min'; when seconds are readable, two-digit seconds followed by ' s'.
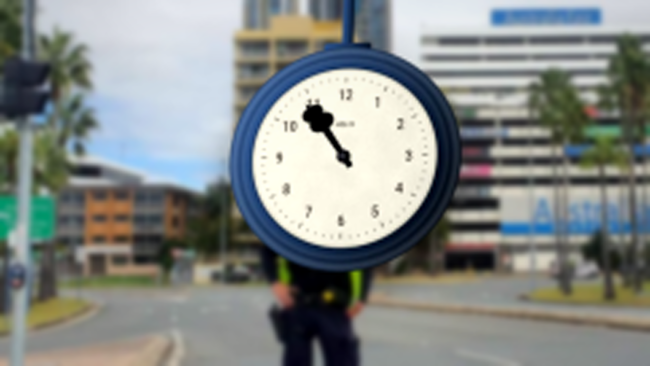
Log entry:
10 h 54 min
